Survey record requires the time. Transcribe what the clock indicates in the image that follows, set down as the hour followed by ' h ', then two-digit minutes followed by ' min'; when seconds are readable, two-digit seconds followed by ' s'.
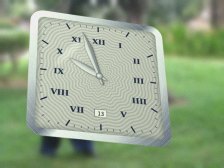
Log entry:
9 h 57 min
